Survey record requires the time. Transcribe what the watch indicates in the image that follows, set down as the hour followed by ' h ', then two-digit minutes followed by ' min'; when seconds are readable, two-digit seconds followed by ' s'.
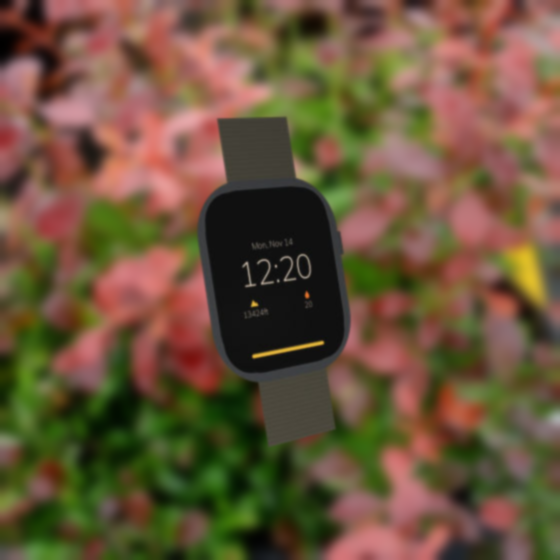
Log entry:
12 h 20 min
